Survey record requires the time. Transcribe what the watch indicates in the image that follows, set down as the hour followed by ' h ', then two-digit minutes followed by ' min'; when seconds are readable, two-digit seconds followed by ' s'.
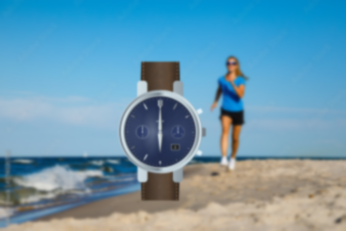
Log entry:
6 h 00 min
